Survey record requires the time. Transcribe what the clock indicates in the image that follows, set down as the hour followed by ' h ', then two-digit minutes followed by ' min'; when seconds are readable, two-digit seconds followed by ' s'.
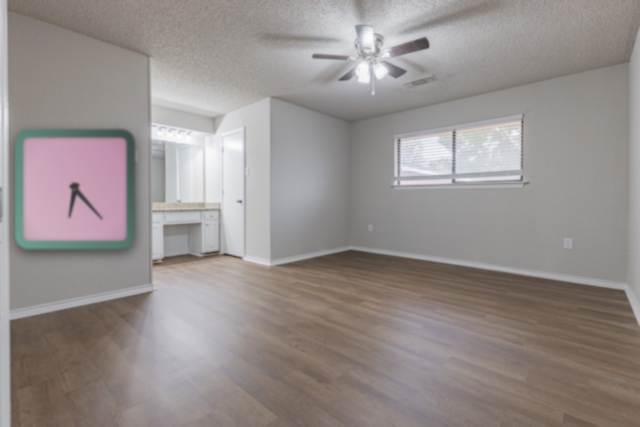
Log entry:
6 h 23 min
